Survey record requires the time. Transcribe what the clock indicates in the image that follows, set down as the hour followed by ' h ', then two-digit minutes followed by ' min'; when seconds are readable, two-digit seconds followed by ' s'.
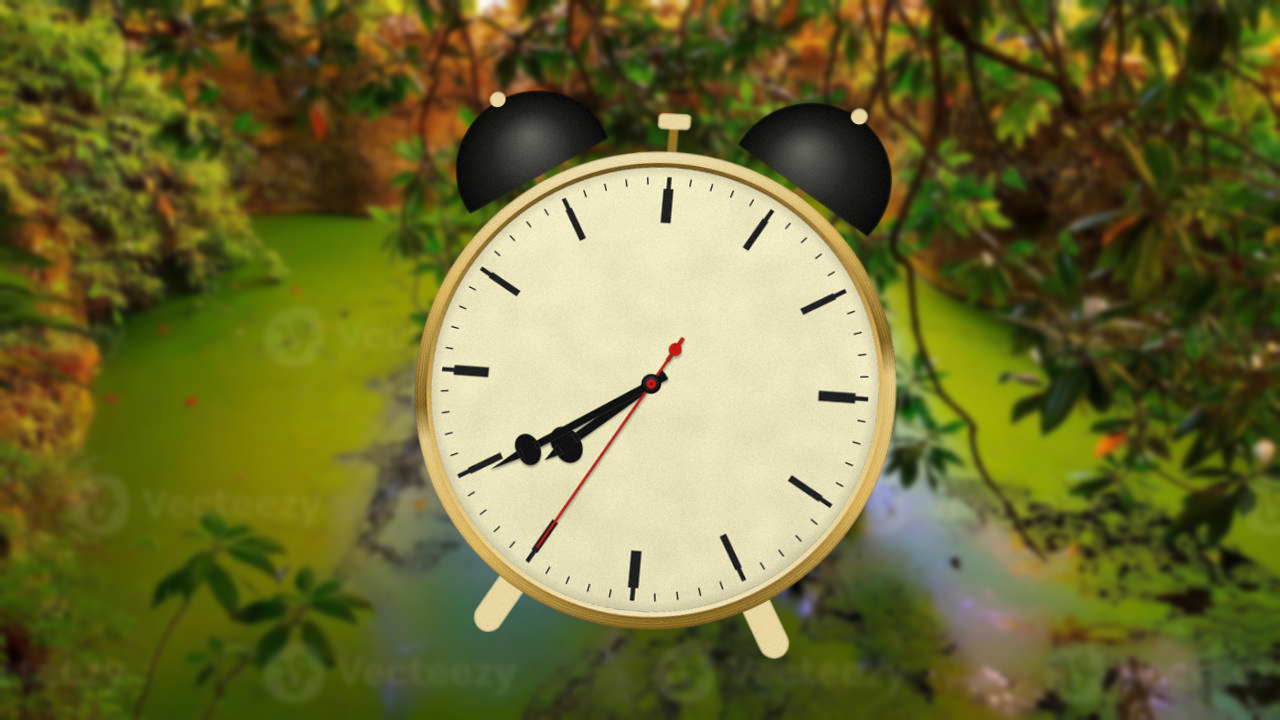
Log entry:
7 h 39 min 35 s
